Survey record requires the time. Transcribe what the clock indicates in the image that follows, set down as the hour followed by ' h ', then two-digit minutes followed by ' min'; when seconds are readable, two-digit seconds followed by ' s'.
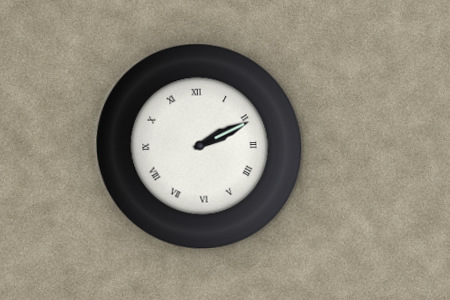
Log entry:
2 h 11 min
